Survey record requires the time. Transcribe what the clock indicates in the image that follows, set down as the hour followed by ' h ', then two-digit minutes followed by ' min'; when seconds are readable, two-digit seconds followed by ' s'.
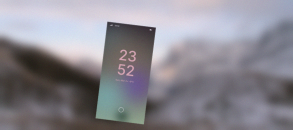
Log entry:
23 h 52 min
